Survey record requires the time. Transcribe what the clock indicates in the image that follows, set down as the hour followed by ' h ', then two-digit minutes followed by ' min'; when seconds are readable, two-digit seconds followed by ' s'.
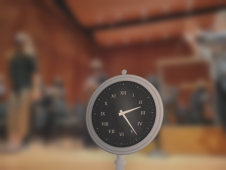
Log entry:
2 h 24 min
